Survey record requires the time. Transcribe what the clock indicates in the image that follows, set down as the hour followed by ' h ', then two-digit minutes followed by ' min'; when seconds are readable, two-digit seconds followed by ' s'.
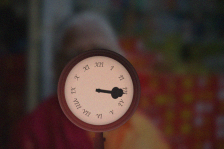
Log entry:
3 h 16 min
